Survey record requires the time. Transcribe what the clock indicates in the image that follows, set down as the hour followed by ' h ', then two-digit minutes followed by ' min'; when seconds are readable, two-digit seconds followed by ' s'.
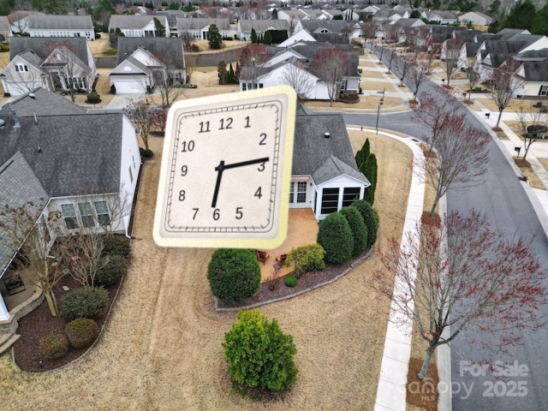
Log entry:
6 h 14 min
